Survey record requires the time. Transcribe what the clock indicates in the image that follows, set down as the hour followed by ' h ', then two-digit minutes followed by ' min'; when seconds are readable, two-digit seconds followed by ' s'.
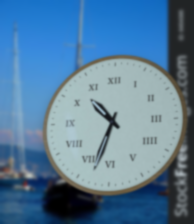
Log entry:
10 h 33 min
